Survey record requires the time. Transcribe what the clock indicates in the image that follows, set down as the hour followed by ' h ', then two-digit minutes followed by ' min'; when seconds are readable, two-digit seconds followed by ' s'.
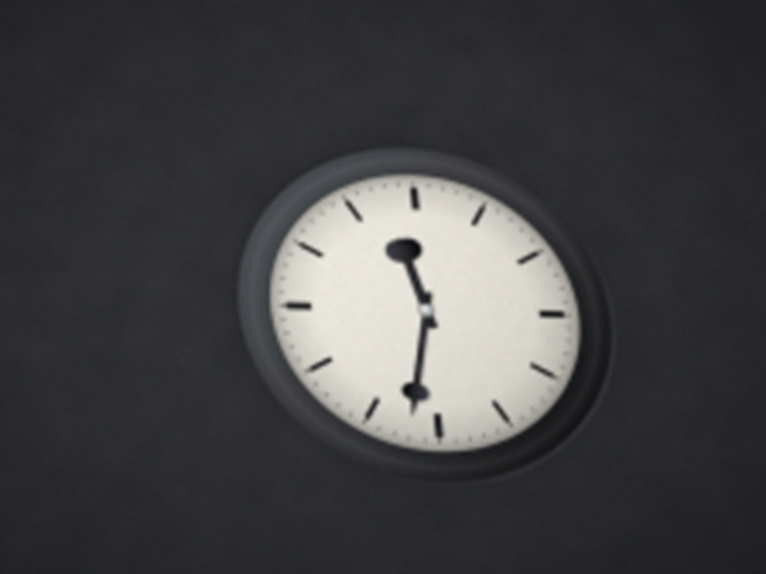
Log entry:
11 h 32 min
